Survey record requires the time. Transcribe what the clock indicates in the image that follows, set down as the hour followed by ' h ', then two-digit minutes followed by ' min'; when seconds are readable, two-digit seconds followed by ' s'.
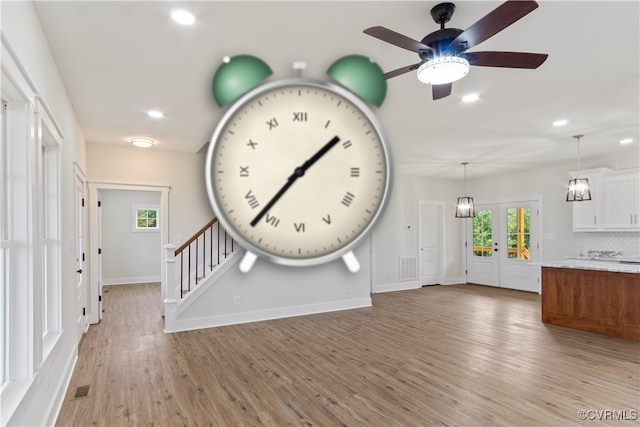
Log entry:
1 h 37 min
